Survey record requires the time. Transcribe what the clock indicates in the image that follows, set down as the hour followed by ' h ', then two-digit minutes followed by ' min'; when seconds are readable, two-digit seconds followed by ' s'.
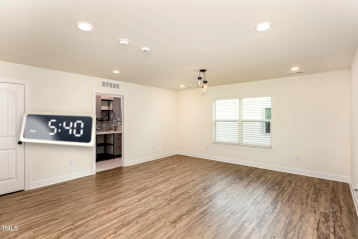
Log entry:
5 h 40 min
